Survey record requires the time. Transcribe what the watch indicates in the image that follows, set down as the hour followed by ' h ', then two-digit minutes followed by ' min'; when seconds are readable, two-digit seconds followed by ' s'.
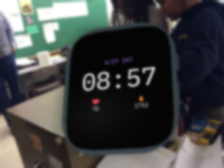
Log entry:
8 h 57 min
